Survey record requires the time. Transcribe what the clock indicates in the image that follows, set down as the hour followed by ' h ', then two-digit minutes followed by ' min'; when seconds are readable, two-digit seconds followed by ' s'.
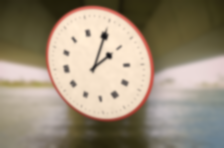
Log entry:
1 h 00 min
